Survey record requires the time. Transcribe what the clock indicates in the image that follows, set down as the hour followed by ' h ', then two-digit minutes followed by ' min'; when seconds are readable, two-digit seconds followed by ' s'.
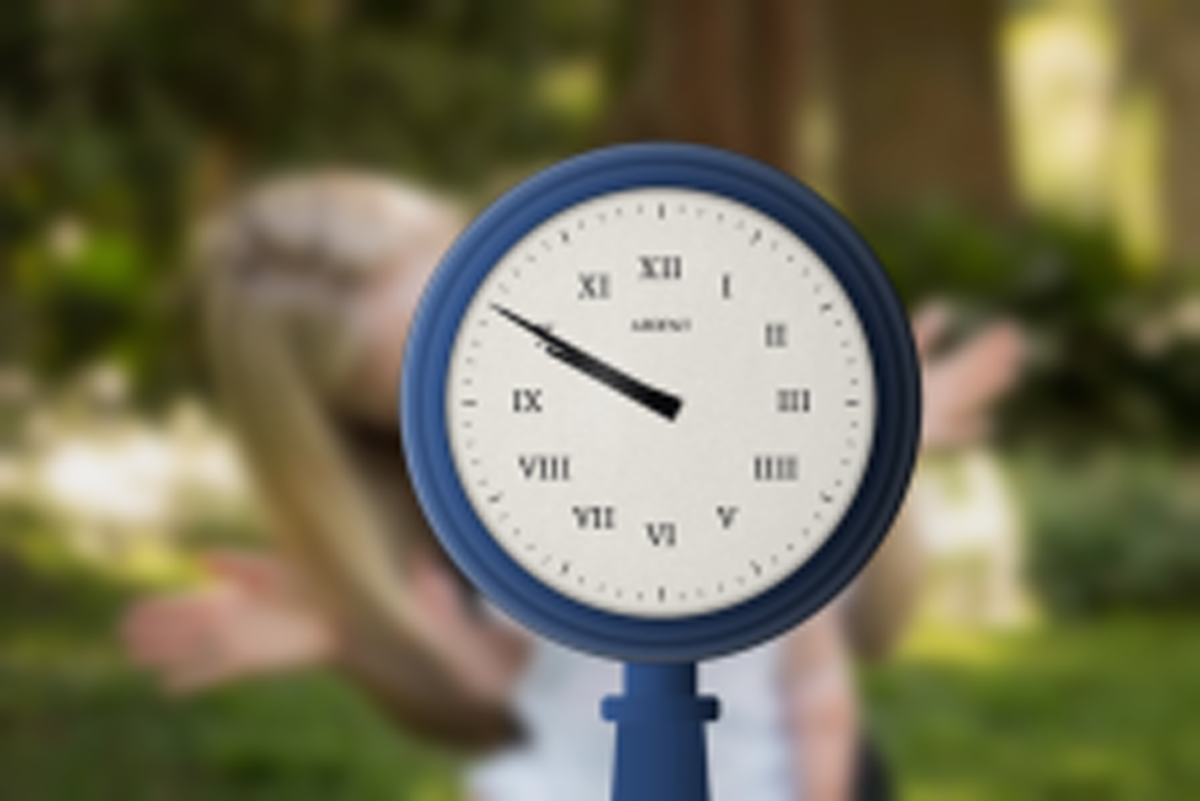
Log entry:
9 h 50 min
